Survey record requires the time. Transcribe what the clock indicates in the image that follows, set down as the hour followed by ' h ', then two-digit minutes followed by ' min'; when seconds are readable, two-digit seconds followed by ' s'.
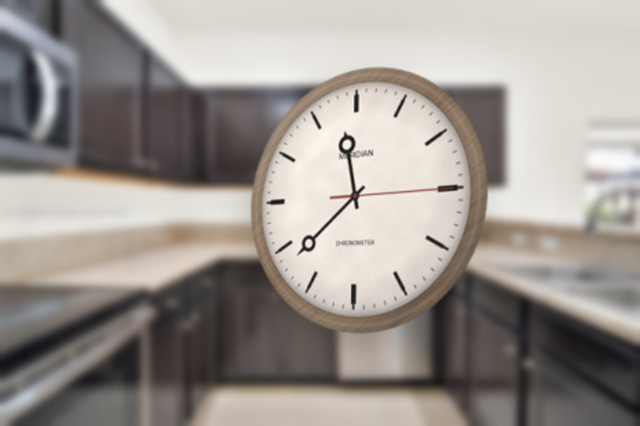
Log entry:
11 h 38 min 15 s
